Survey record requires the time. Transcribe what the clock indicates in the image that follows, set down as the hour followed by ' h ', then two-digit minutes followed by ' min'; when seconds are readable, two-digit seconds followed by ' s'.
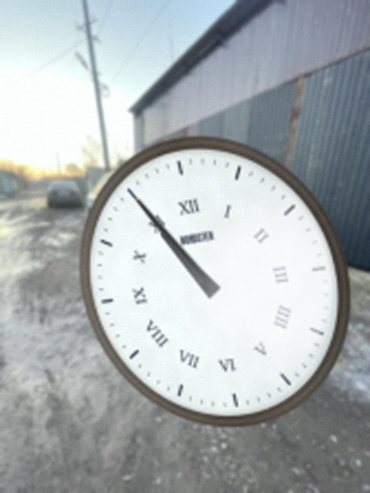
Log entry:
10 h 55 min
